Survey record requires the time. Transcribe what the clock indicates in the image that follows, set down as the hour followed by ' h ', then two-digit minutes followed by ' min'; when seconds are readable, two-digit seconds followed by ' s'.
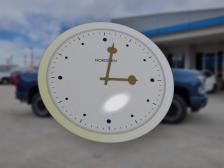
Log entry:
3 h 02 min
